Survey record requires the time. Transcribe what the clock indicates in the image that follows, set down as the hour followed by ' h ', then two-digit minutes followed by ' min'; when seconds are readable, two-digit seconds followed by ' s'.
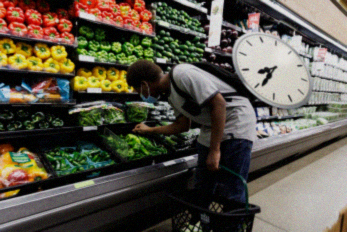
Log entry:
8 h 39 min
